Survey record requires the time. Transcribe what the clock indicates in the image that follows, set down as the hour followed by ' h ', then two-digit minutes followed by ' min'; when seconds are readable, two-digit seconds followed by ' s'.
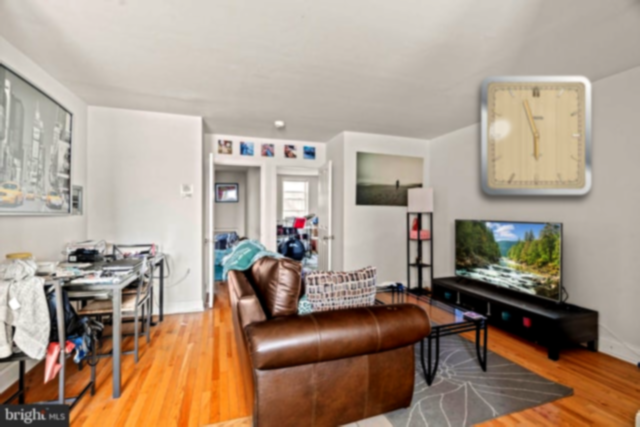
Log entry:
5 h 57 min
